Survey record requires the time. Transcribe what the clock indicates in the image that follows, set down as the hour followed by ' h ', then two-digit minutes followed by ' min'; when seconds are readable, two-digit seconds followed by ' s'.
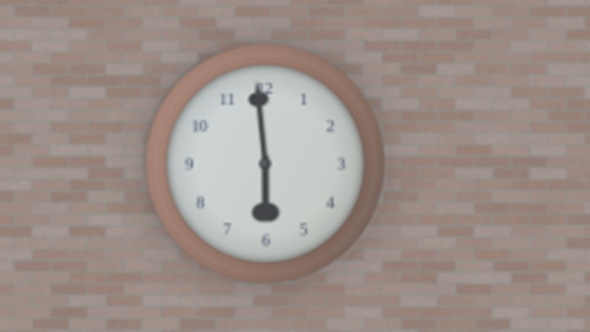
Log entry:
5 h 59 min
